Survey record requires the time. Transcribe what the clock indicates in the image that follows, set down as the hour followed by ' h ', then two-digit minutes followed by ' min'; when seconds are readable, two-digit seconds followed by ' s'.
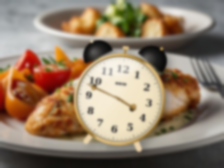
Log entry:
3 h 48 min
